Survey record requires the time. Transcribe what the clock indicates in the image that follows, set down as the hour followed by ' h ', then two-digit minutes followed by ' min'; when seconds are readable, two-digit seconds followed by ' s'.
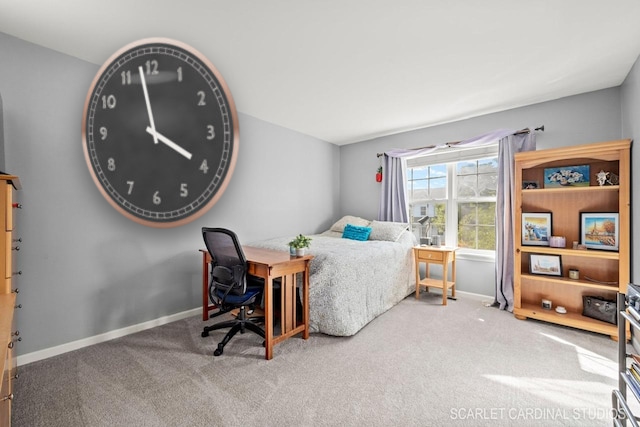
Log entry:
3 h 58 min
